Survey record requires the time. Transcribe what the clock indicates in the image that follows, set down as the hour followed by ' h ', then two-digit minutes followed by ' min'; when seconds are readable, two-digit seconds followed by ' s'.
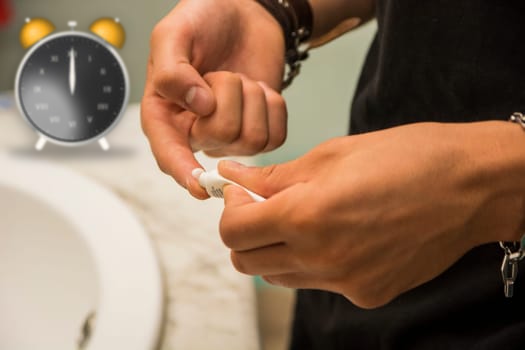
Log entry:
12 h 00 min
